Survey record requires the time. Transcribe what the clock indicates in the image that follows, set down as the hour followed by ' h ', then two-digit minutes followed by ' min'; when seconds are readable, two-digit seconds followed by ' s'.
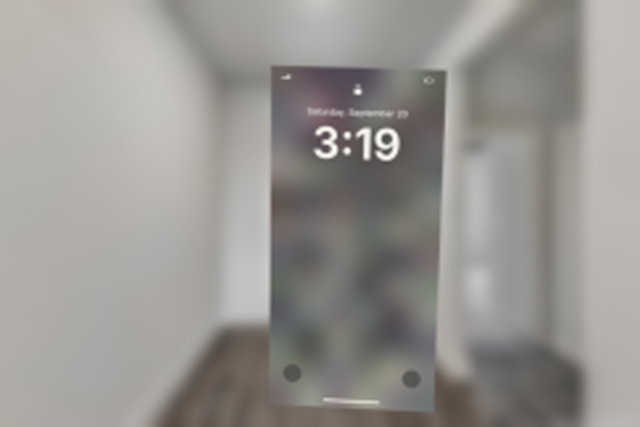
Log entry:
3 h 19 min
